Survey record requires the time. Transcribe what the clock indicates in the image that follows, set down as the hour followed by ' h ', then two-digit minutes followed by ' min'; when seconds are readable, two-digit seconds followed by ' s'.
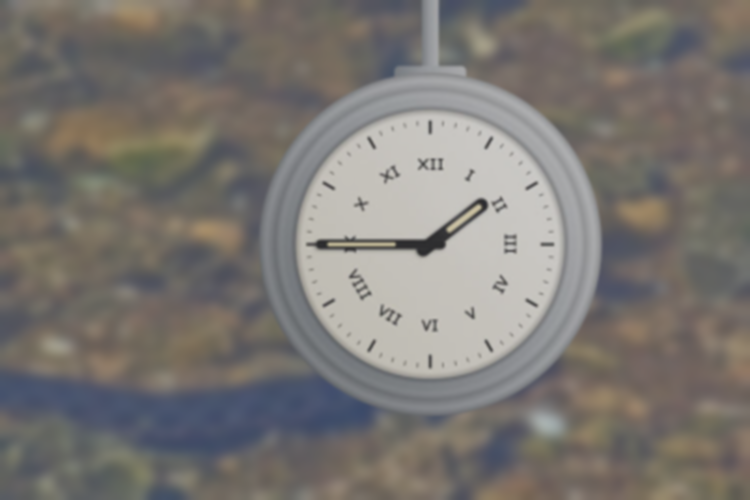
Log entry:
1 h 45 min
